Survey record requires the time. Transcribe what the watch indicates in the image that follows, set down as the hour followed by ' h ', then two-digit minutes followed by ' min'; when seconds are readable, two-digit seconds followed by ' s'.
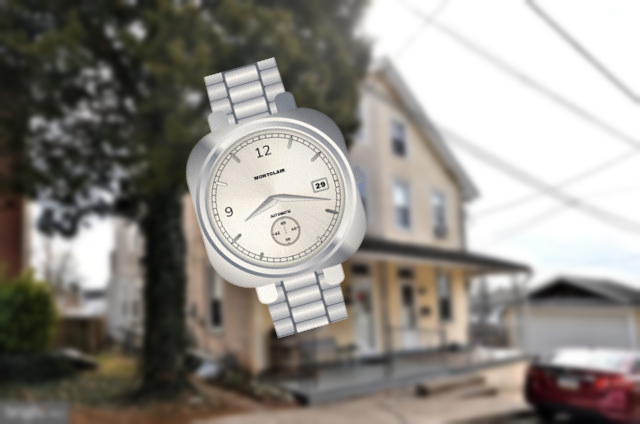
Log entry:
8 h 18 min
